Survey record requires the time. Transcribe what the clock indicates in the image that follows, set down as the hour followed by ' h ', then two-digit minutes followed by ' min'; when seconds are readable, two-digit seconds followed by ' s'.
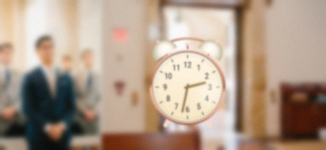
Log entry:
2 h 32 min
